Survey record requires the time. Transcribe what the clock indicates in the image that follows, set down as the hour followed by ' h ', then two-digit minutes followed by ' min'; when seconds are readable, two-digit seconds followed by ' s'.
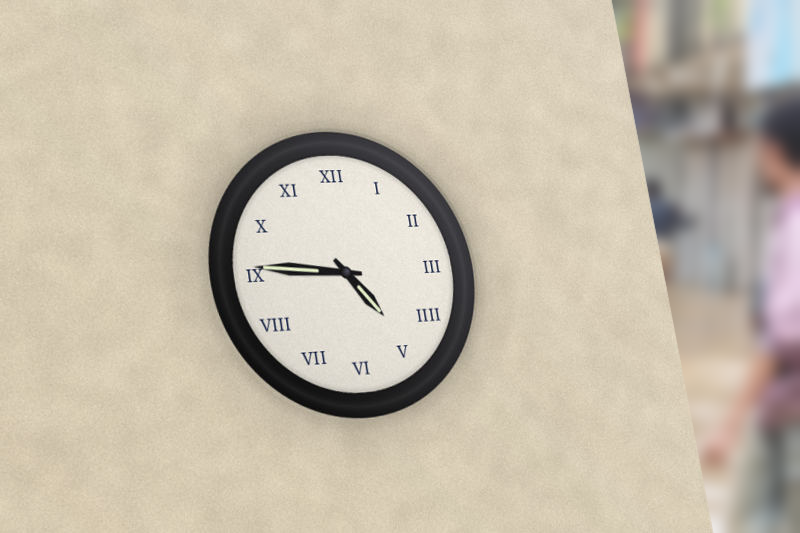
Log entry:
4 h 46 min
